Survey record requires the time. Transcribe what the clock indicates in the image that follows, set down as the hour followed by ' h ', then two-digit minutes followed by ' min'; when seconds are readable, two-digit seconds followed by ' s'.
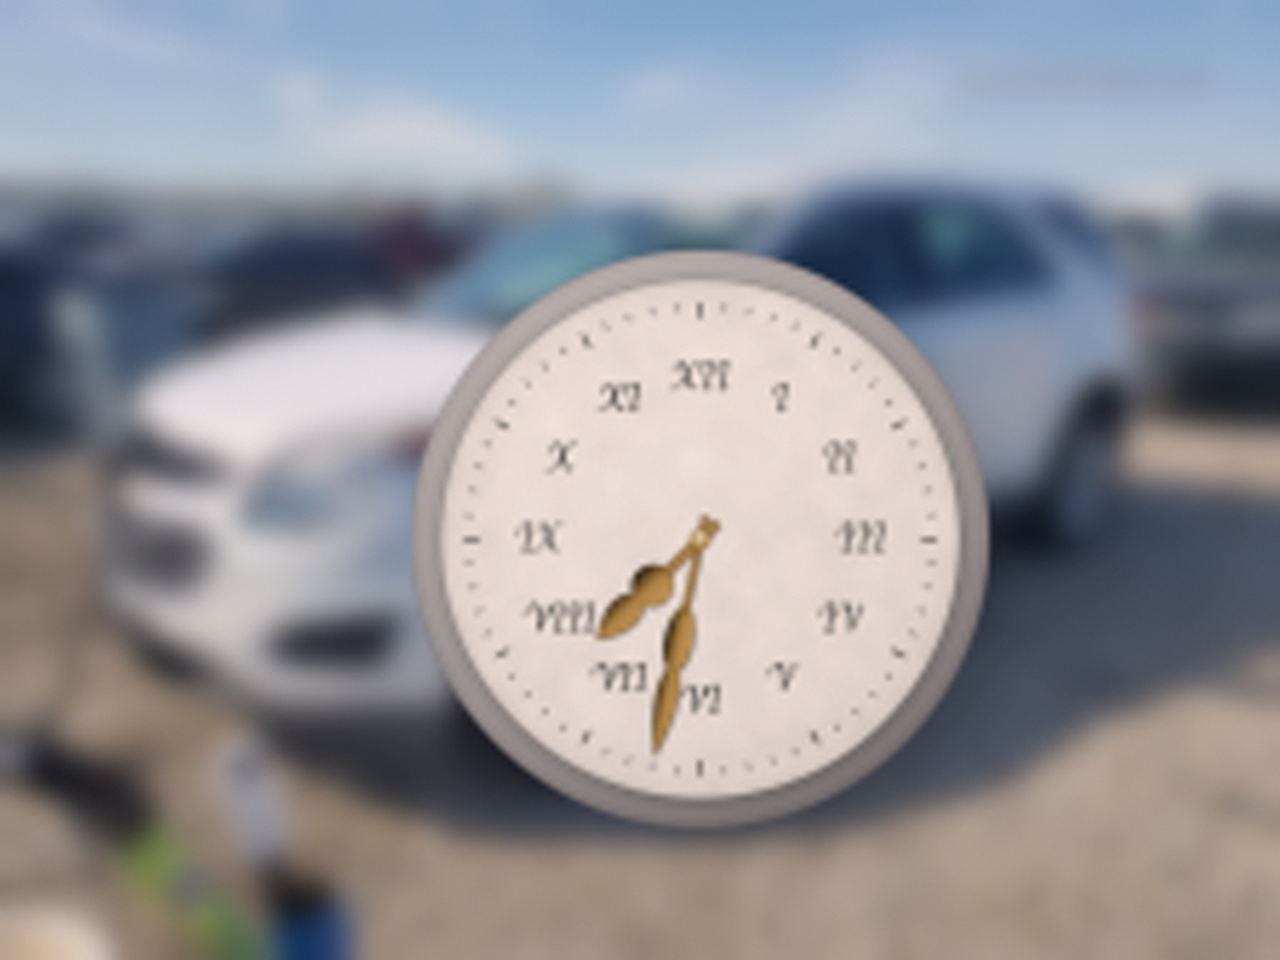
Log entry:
7 h 32 min
